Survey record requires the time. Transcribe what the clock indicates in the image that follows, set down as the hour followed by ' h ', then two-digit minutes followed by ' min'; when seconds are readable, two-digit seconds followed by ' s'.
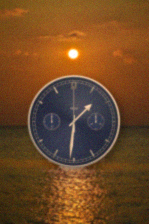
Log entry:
1 h 31 min
